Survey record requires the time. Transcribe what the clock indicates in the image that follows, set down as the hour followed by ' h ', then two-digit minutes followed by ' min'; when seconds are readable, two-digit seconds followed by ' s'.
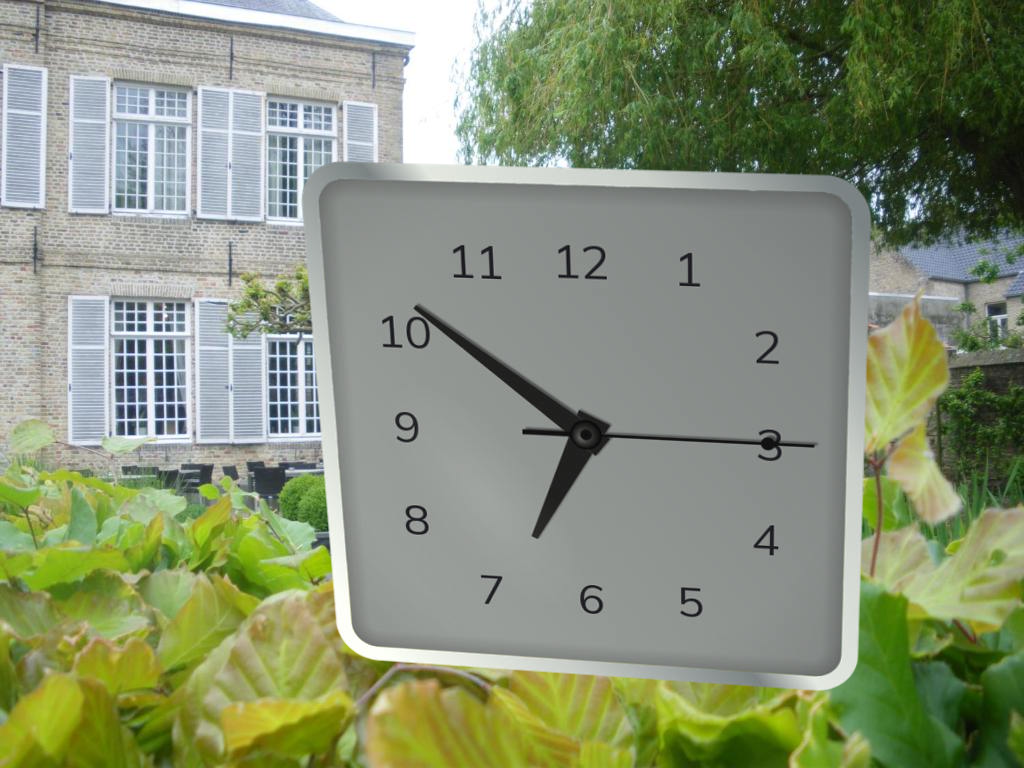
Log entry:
6 h 51 min 15 s
